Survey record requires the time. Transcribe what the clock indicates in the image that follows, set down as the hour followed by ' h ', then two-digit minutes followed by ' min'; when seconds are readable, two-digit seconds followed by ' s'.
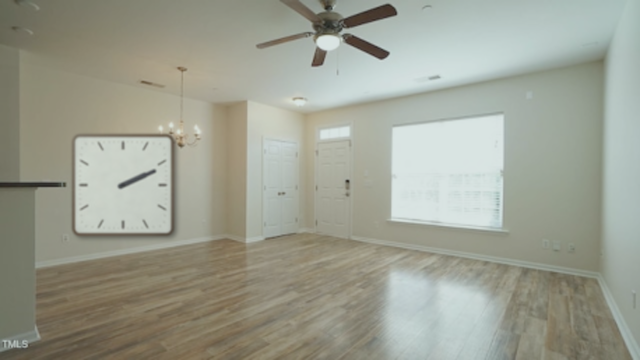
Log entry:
2 h 11 min
